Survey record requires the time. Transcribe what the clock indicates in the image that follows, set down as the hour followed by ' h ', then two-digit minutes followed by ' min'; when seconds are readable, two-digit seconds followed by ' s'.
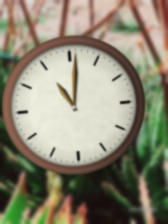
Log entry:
11 h 01 min
